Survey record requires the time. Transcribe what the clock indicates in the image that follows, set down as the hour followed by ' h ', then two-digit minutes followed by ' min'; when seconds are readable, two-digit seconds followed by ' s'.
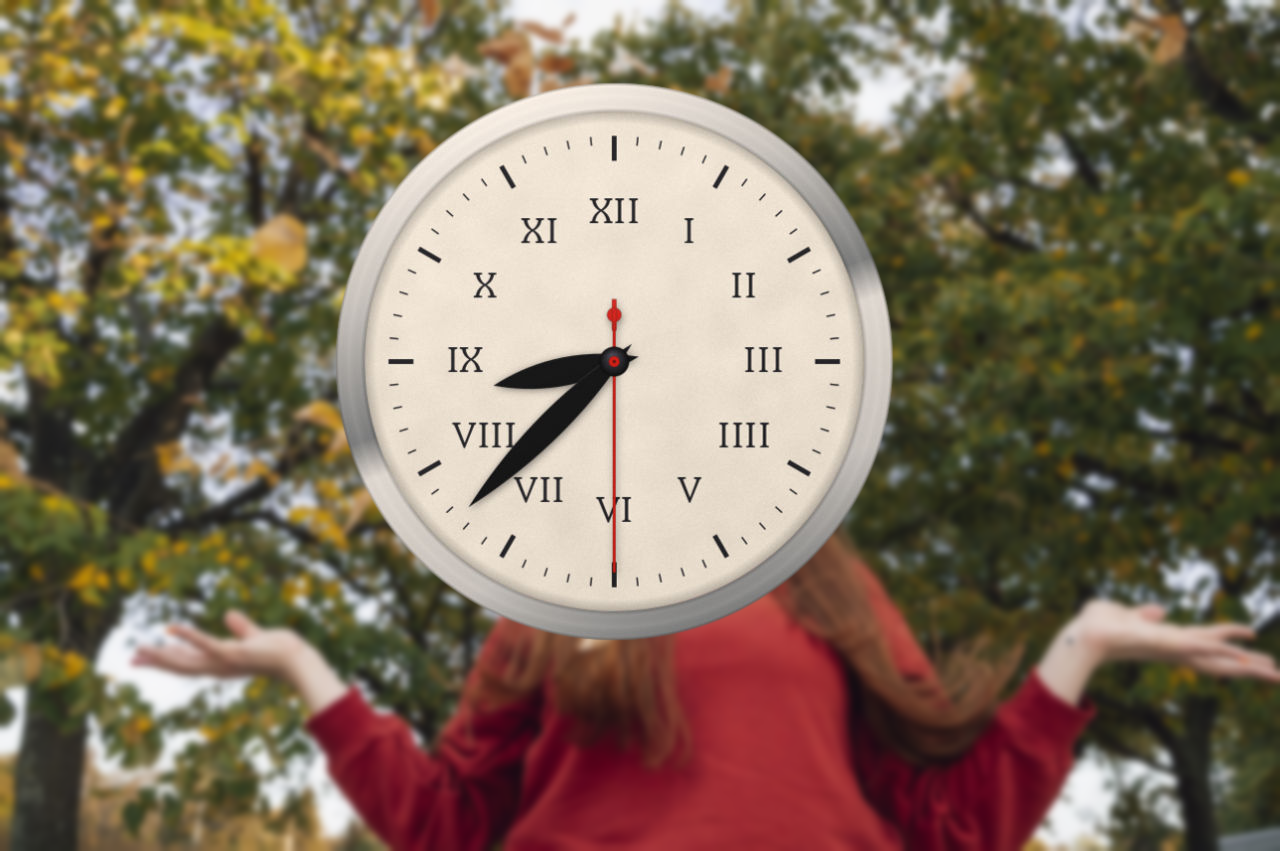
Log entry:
8 h 37 min 30 s
